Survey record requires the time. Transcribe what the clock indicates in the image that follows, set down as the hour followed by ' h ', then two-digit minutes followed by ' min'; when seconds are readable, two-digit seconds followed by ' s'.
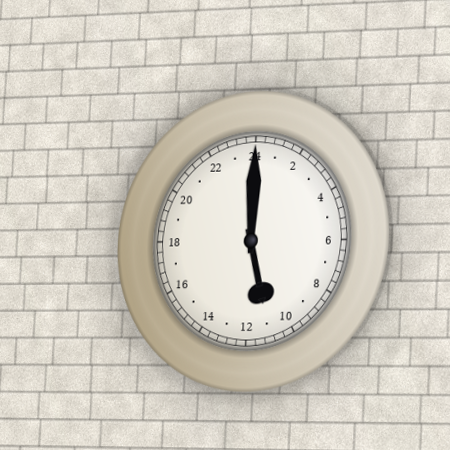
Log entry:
11 h 00 min
